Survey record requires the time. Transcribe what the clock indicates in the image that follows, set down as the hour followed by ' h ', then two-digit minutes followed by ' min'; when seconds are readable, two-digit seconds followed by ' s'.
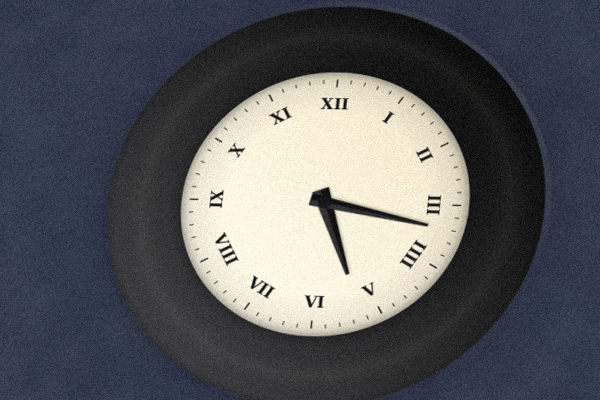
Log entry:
5 h 17 min
